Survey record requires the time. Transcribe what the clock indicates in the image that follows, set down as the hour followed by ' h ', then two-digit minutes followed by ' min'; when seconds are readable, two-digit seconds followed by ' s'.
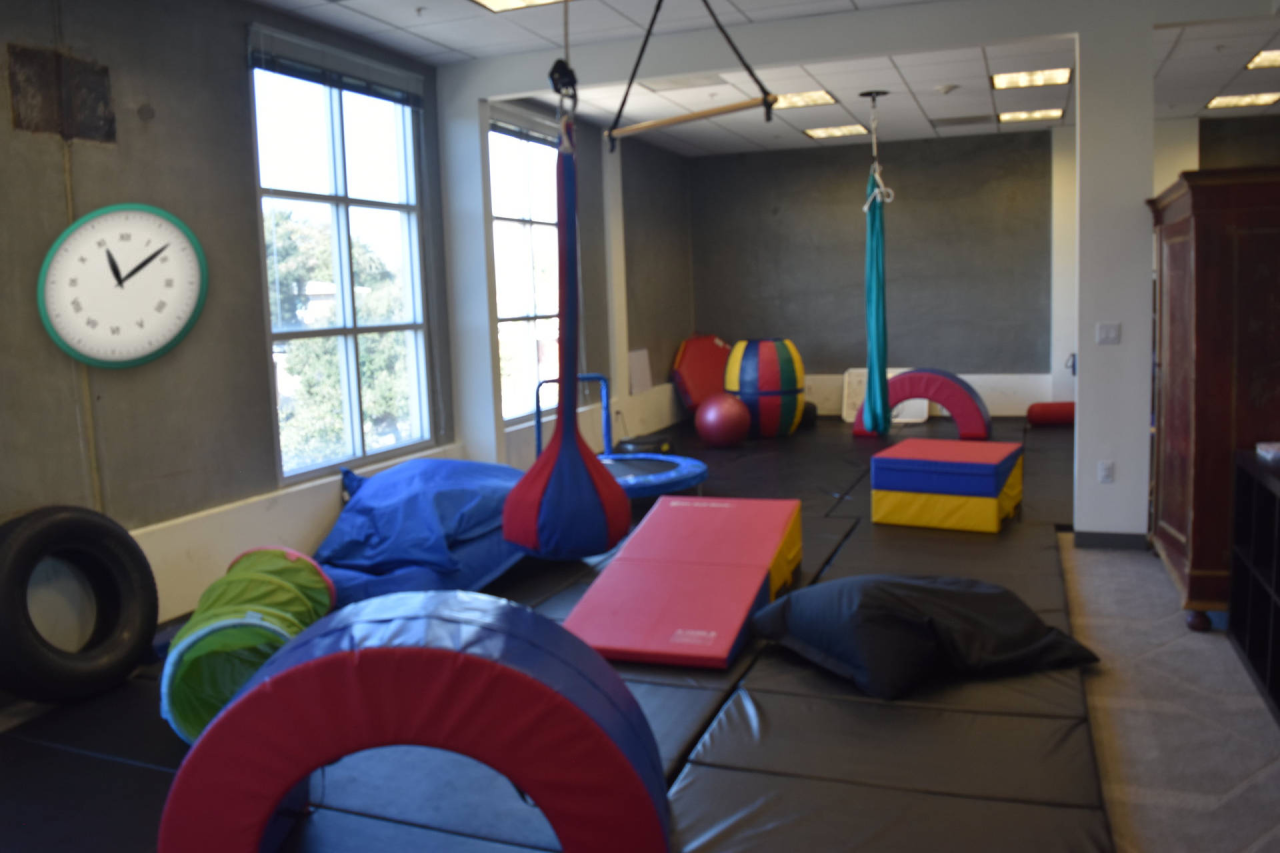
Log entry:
11 h 08 min
